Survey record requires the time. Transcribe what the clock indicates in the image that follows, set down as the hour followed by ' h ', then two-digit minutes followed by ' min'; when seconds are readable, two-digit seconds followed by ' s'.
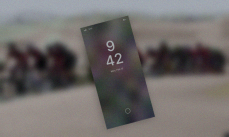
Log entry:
9 h 42 min
